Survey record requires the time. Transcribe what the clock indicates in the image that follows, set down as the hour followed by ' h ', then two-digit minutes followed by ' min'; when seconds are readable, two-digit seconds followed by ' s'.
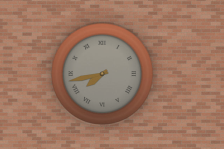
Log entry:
7 h 43 min
